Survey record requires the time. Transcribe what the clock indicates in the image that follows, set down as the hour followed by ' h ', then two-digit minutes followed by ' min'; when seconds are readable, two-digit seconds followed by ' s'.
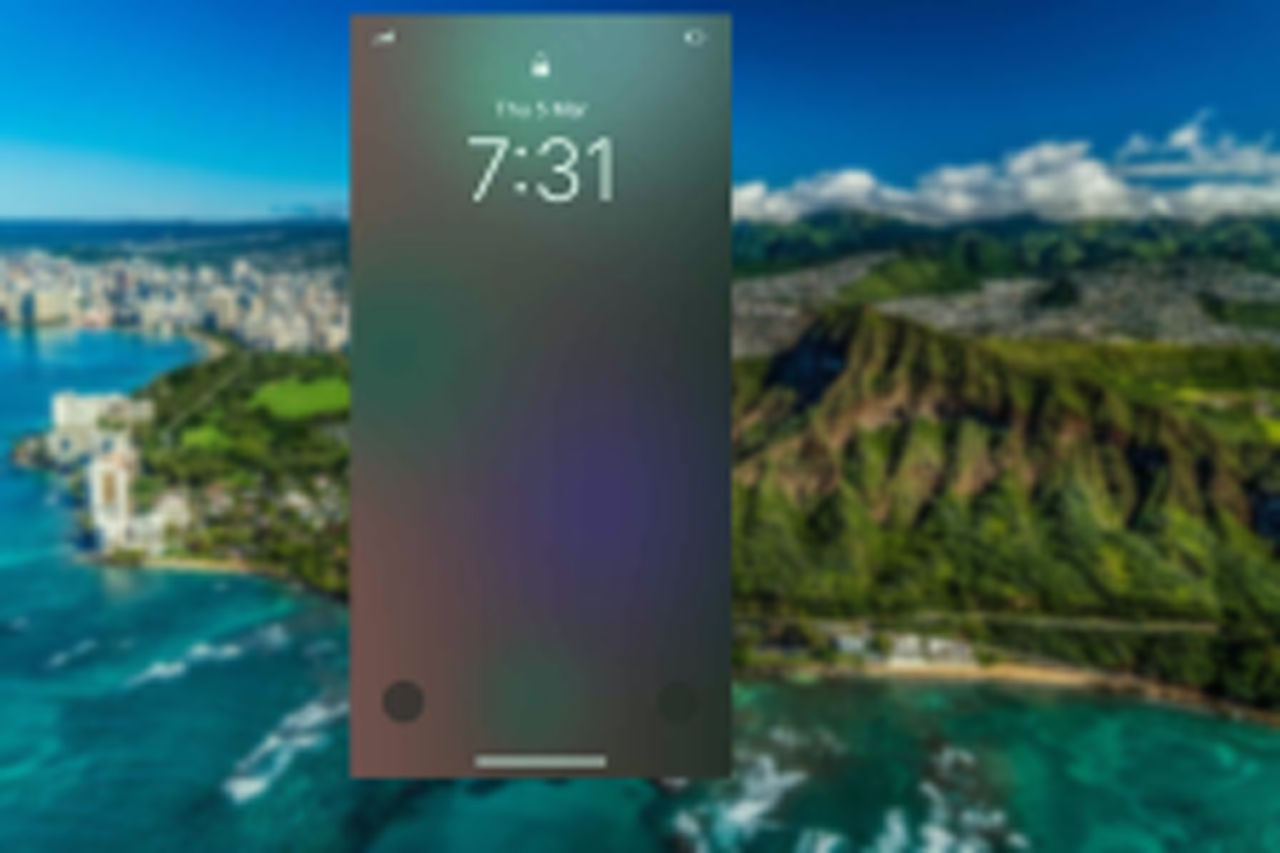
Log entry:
7 h 31 min
